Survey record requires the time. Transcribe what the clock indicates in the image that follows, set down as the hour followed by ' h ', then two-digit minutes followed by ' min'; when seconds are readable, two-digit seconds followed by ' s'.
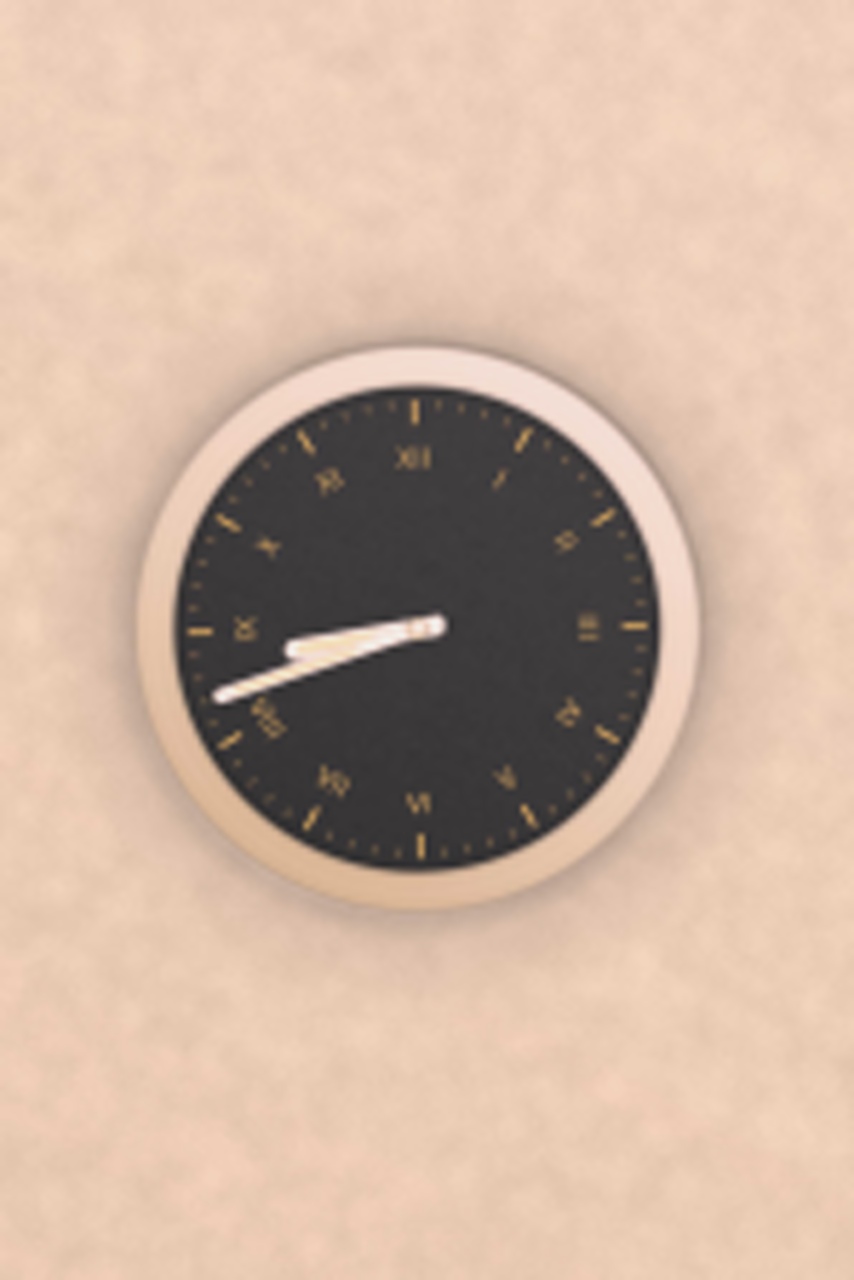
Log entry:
8 h 42 min
